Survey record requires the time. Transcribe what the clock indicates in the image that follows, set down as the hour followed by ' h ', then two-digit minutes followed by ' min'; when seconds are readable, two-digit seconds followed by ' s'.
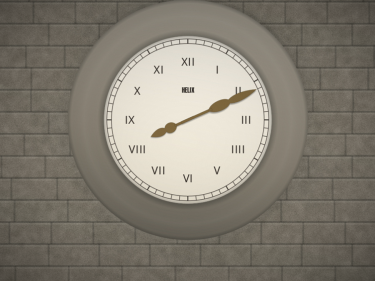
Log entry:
8 h 11 min
